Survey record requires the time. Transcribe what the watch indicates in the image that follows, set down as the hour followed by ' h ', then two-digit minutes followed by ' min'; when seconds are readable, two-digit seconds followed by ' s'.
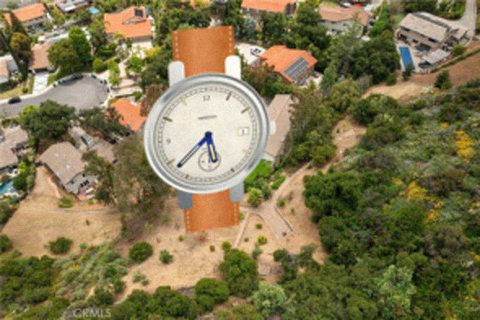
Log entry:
5 h 38 min
